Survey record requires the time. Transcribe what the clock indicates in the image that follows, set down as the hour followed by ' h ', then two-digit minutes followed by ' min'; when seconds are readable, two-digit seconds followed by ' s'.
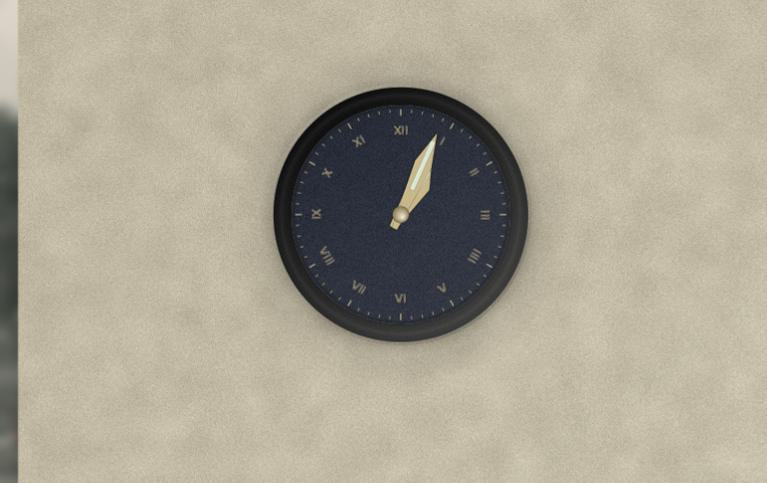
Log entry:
1 h 04 min
